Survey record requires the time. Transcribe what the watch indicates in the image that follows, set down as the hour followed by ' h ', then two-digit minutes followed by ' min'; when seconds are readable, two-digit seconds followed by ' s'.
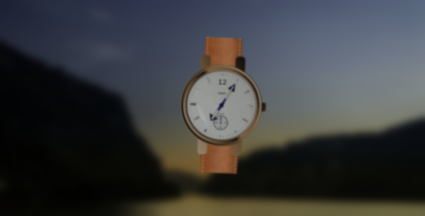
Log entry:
7 h 05 min
